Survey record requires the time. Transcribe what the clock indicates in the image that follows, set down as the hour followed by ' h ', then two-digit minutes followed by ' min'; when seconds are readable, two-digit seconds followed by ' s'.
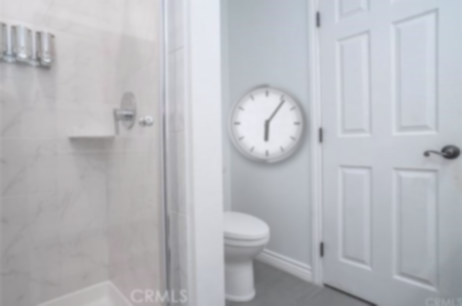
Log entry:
6 h 06 min
